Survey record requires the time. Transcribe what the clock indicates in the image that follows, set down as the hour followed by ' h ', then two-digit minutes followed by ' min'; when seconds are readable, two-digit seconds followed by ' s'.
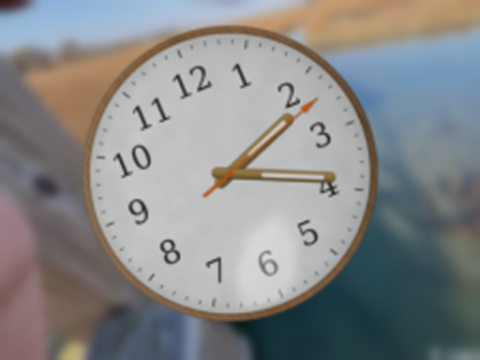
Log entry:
2 h 19 min 12 s
